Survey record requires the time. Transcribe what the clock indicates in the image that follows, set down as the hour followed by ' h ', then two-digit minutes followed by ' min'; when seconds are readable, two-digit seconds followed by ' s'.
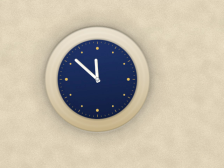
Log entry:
11 h 52 min
